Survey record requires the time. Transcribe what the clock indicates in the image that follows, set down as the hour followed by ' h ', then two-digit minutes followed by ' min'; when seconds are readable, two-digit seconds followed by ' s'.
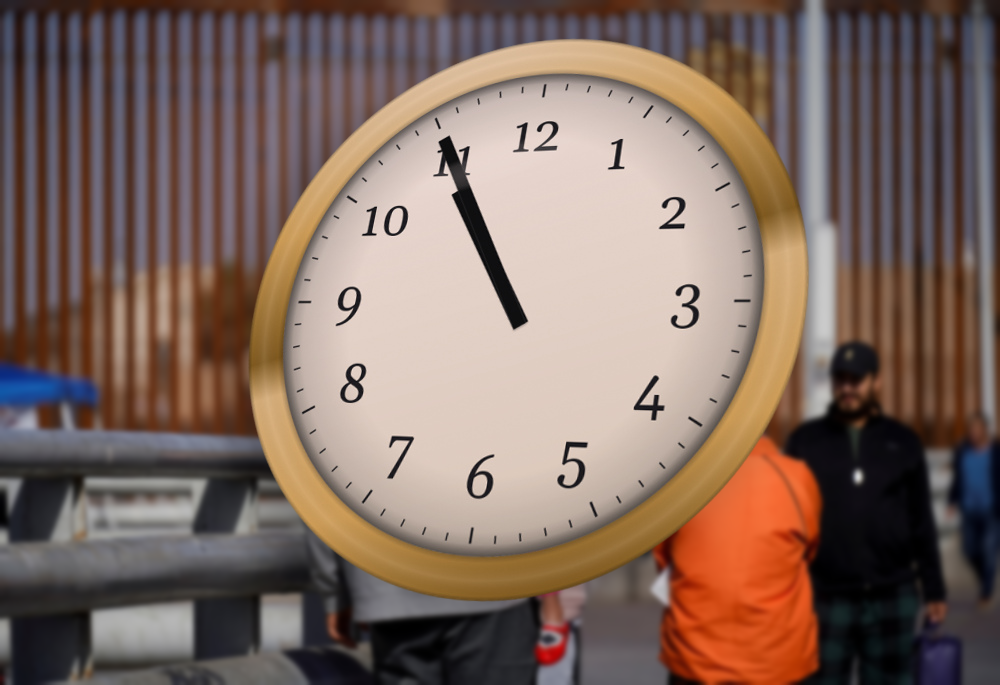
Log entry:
10 h 55 min
